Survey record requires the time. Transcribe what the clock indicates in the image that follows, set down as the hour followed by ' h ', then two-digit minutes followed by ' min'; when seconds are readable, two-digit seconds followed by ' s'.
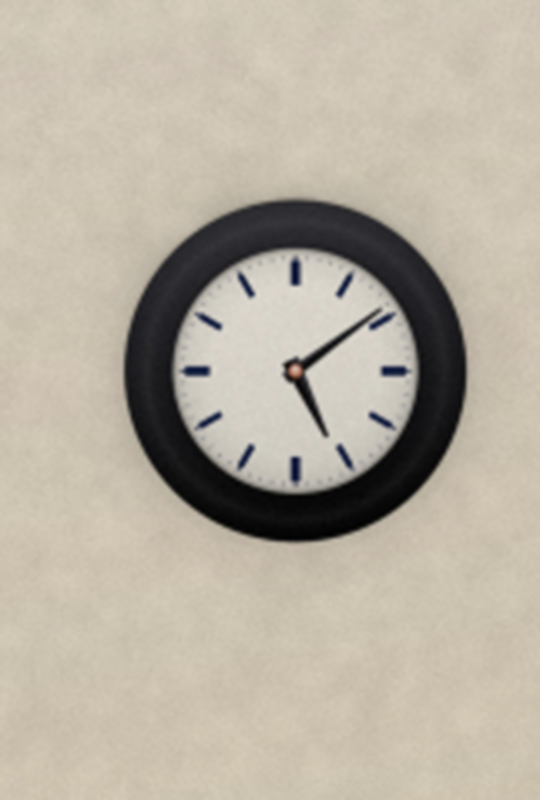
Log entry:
5 h 09 min
